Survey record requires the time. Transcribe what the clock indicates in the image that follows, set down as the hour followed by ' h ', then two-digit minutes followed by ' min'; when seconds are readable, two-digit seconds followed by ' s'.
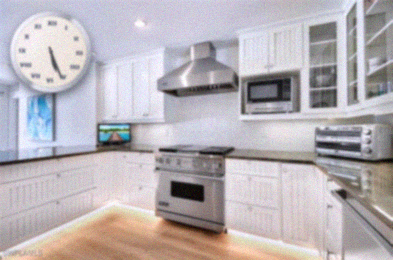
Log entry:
5 h 26 min
